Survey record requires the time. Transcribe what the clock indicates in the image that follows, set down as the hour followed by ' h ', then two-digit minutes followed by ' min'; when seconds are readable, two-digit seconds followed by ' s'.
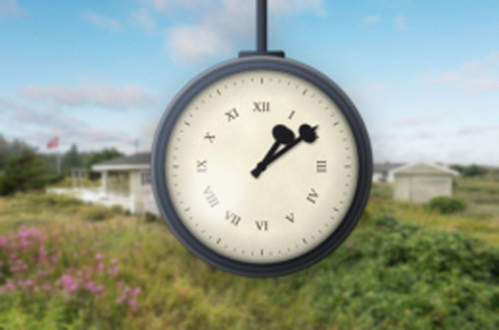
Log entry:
1 h 09 min
